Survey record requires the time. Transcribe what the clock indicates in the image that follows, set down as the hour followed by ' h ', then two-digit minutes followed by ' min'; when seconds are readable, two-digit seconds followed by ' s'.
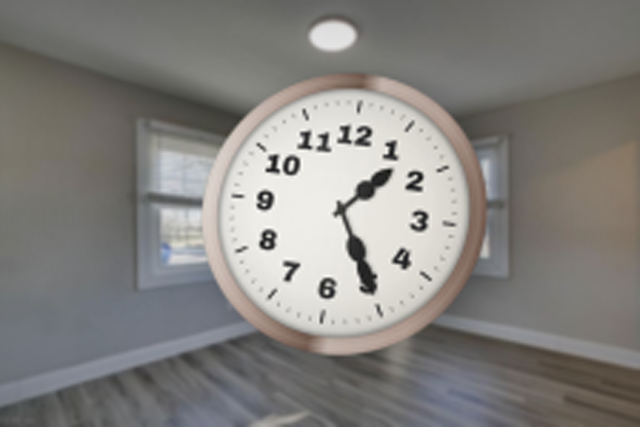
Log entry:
1 h 25 min
